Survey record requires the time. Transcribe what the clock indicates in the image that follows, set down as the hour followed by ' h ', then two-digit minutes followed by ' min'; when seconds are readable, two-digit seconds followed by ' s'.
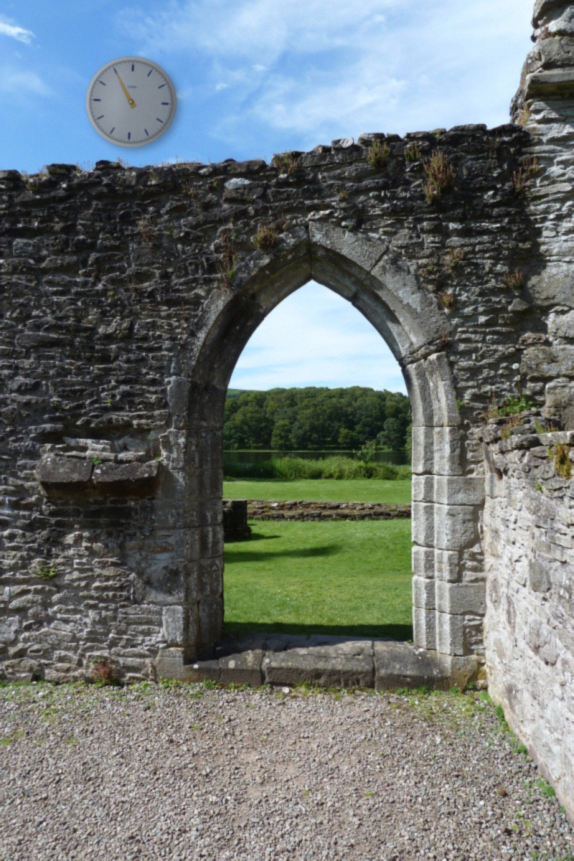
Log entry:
10 h 55 min
